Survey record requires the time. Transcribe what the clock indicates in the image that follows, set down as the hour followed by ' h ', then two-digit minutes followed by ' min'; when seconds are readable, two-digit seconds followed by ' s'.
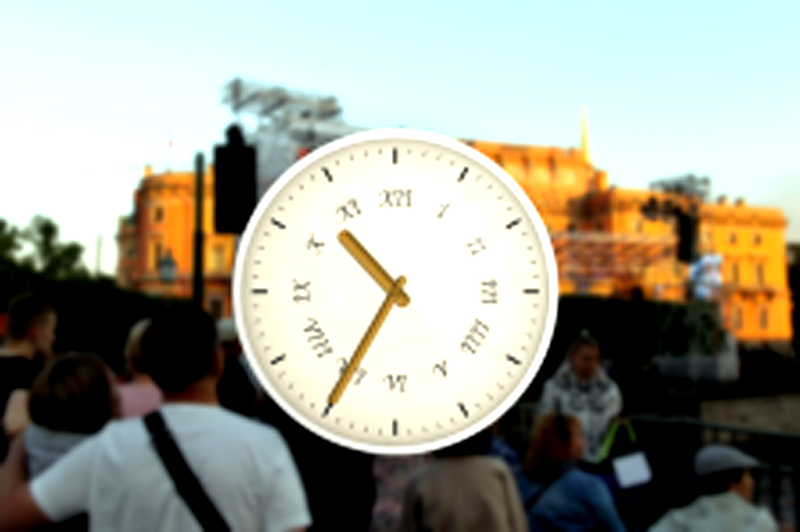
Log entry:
10 h 35 min
